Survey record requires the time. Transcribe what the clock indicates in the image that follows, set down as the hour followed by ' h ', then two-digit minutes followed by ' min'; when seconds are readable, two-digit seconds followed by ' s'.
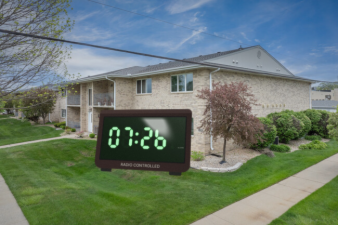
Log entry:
7 h 26 min
